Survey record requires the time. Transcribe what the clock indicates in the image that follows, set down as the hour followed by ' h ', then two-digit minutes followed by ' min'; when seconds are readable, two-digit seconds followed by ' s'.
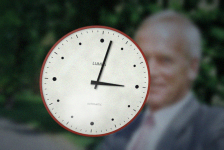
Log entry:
3 h 02 min
